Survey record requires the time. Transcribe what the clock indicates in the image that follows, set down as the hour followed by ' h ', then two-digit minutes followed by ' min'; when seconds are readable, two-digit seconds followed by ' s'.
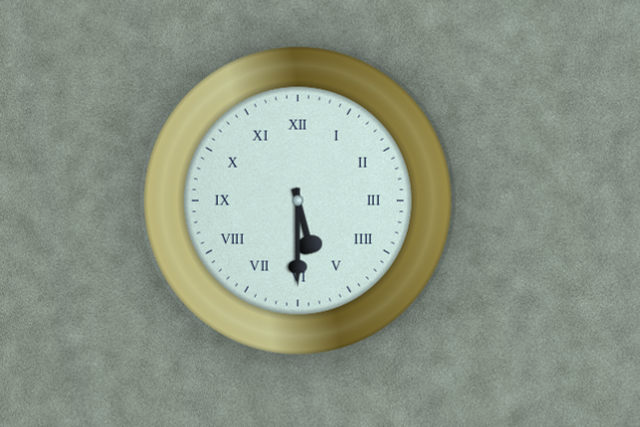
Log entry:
5 h 30 min
